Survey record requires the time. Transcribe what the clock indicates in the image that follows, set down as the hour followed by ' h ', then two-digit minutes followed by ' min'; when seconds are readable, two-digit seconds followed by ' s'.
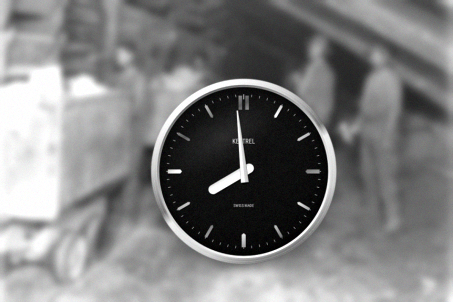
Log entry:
7 h 59 min
